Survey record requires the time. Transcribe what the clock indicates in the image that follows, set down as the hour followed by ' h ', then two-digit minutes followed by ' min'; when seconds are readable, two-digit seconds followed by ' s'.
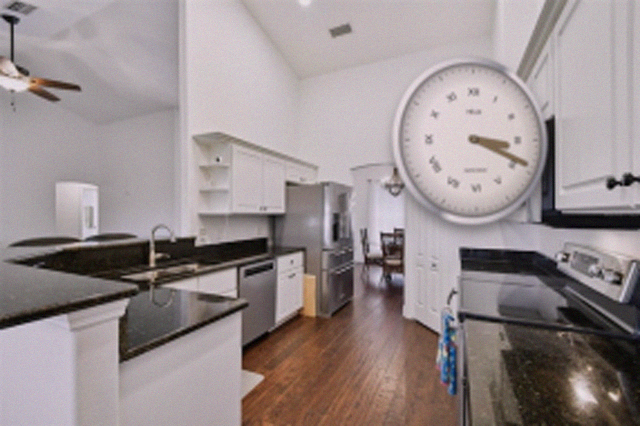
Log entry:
3 h 19 min
